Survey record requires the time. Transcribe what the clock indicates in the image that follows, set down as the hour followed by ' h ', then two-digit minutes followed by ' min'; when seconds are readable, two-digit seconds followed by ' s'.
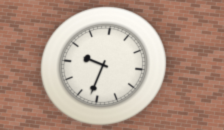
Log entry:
9 h 32 min
